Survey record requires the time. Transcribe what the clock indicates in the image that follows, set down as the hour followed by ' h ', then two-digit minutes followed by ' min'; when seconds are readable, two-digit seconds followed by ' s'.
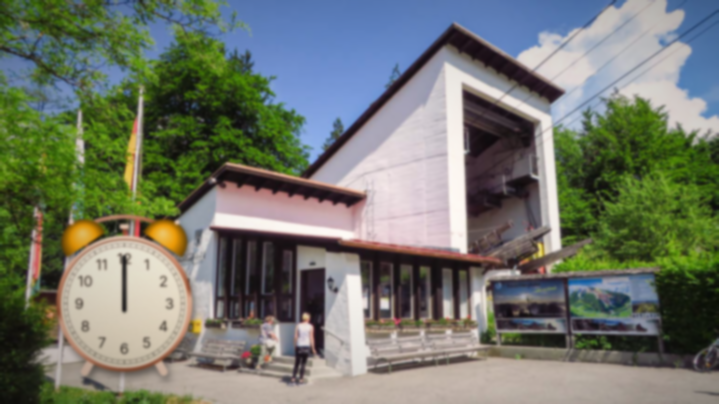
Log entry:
12 h 00 min
